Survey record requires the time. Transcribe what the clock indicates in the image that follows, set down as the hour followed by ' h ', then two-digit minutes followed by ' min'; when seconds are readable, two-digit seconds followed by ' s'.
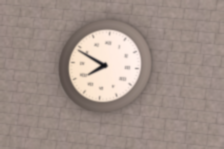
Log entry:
7 h 49 min
